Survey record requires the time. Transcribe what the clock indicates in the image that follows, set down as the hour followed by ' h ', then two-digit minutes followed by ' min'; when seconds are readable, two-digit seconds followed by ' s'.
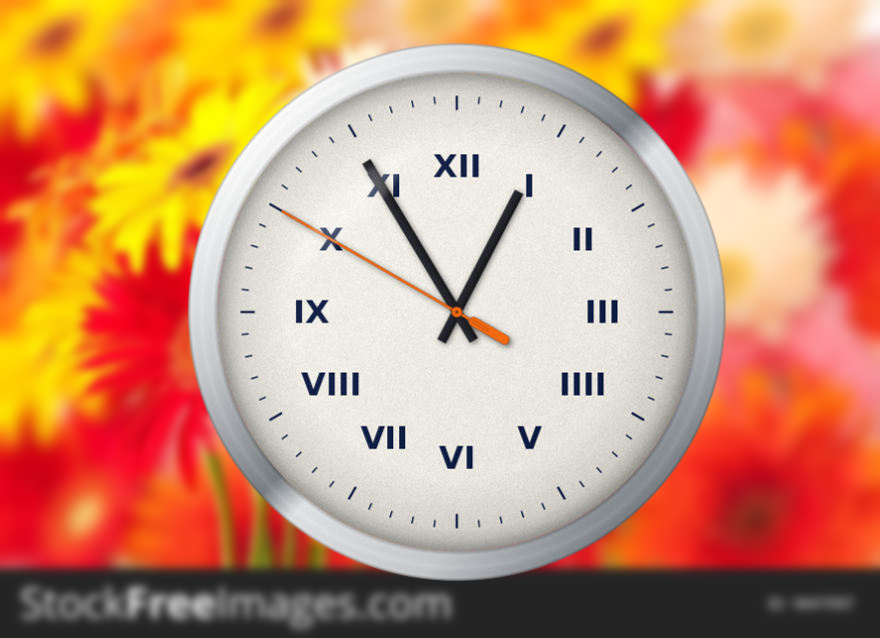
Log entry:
12 h 54 min 50 s
